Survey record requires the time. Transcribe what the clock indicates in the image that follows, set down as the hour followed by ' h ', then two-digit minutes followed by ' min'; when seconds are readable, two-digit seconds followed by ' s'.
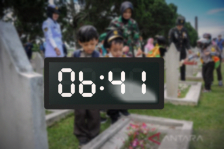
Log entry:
6 h 41 min
